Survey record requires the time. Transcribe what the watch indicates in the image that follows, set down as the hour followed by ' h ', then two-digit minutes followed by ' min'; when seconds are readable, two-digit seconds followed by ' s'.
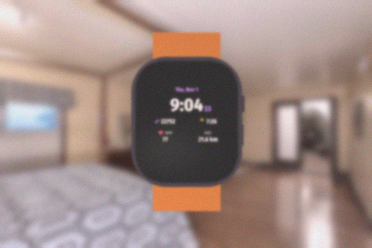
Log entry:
9 h 04 min
